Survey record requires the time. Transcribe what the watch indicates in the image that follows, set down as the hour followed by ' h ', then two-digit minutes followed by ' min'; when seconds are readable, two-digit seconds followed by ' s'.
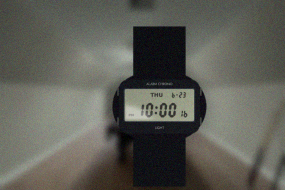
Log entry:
10 h 00 min 16 s
